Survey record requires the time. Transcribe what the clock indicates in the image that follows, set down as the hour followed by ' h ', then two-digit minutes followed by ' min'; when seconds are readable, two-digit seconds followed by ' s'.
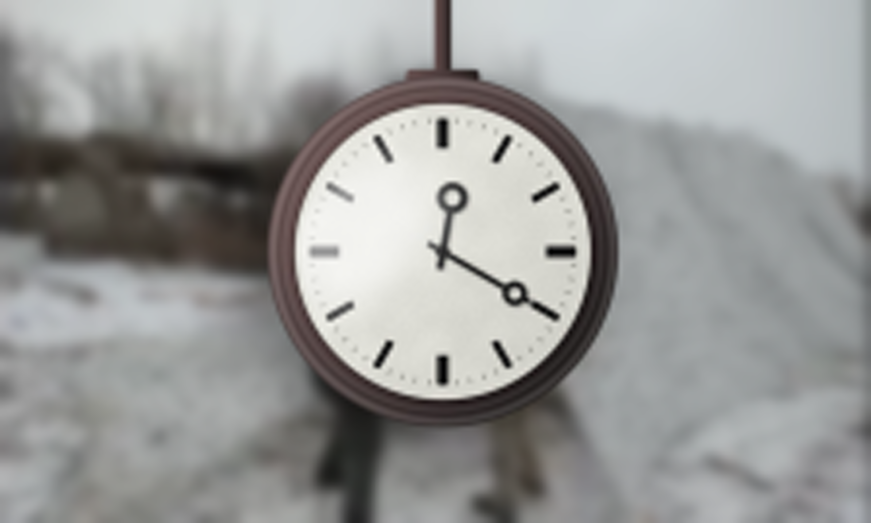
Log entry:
12 h 20 min
